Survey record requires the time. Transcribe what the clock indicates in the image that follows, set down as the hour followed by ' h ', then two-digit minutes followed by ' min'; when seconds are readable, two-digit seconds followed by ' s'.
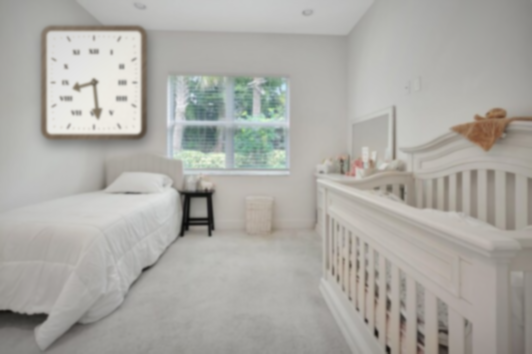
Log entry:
8 h 29 min
